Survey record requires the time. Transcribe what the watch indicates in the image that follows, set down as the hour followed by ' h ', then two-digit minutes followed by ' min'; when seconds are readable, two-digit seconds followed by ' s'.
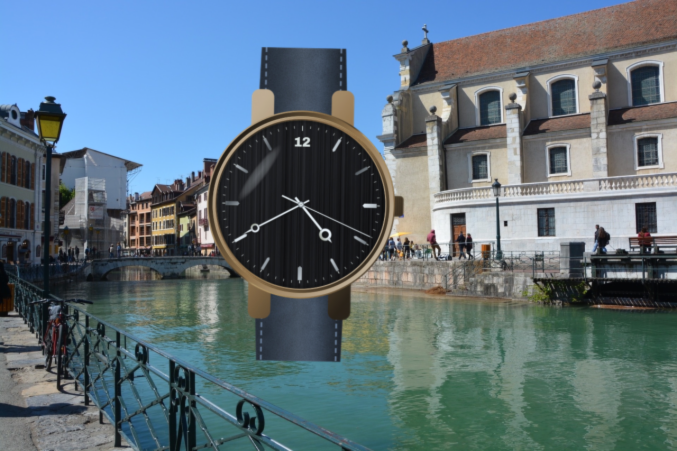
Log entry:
4 h 40 min 19 s
